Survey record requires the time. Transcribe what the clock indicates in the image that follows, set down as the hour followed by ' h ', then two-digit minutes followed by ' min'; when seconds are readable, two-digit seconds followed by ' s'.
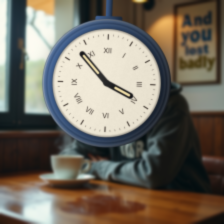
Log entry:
3 h 53 min
